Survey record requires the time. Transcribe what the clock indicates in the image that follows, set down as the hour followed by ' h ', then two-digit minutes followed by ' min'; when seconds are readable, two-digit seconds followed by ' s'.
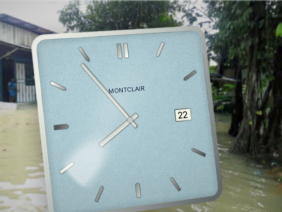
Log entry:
7 h 54 min
